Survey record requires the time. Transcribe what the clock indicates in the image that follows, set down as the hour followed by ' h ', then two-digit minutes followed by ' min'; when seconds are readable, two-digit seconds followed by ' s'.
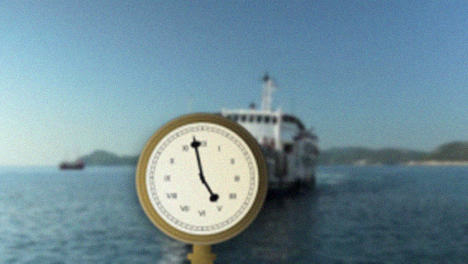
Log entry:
4 h 58 min
